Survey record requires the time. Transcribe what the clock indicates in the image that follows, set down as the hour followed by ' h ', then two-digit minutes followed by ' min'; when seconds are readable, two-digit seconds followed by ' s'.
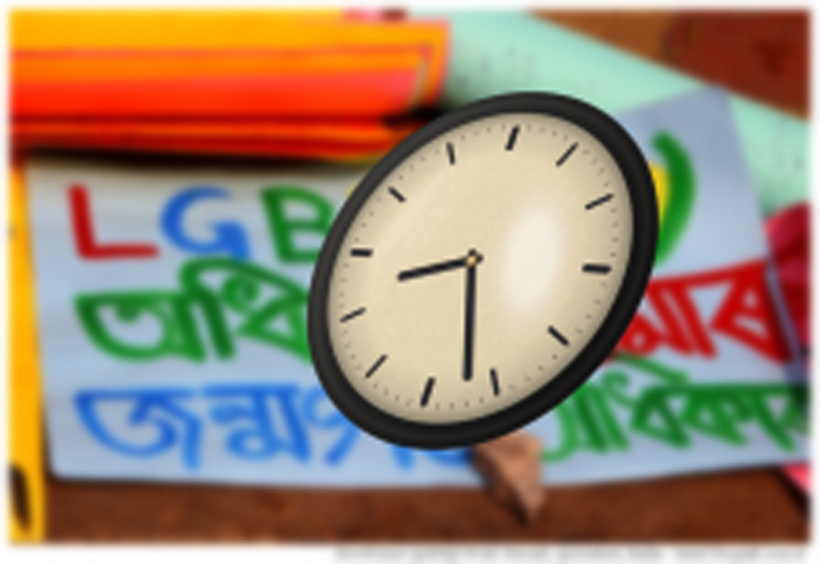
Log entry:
8 h 27 min
